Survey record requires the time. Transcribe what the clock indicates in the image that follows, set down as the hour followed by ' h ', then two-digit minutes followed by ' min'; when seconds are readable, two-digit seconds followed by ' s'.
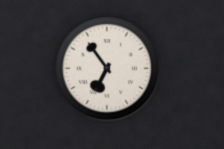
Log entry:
6 h 54 min
